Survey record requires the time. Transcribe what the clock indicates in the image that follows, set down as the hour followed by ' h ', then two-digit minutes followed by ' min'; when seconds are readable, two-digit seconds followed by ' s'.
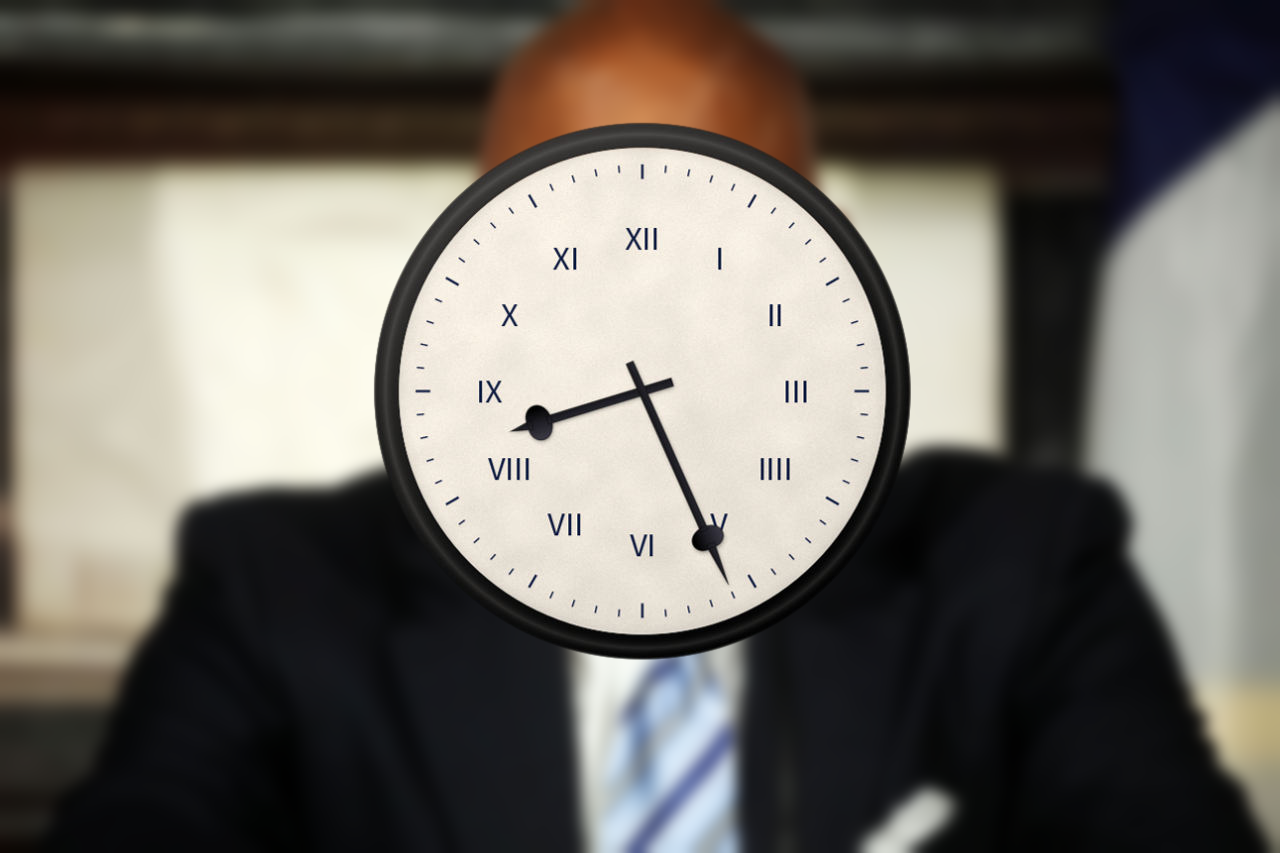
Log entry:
8 h 26 min
